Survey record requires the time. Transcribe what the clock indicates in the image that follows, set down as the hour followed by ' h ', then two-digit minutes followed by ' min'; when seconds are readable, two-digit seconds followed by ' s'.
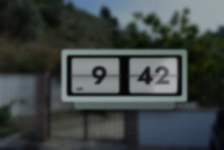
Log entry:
9 h 42 min
